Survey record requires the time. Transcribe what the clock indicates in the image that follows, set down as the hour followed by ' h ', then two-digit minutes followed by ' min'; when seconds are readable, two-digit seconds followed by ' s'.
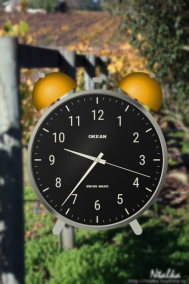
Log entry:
9 h 36 min 18 s
